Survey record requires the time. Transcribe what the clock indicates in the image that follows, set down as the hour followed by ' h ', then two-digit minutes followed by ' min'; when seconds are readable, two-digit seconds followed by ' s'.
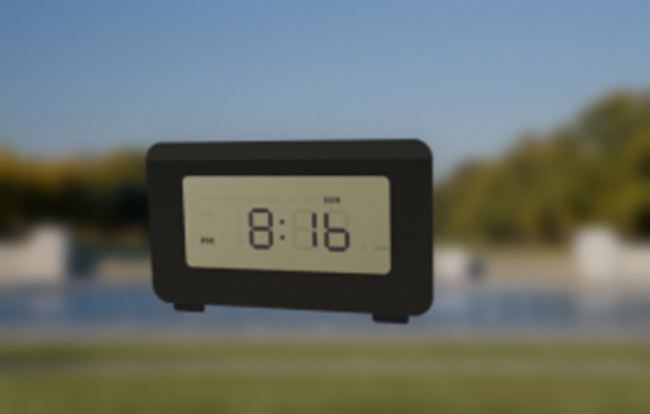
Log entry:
8 h 16 min
